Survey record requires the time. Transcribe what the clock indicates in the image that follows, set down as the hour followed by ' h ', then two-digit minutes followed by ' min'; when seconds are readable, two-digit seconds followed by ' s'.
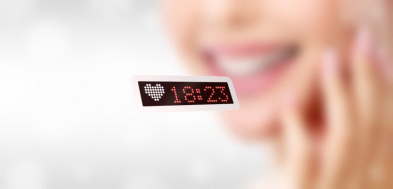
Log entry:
18 h 23 min
